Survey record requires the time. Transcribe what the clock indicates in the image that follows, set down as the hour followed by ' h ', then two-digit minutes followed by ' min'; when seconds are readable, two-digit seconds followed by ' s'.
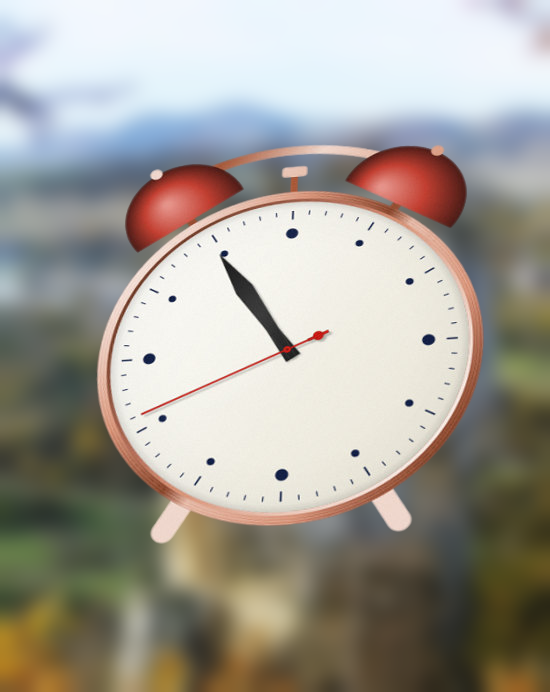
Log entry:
10 h 54 min 41 s
